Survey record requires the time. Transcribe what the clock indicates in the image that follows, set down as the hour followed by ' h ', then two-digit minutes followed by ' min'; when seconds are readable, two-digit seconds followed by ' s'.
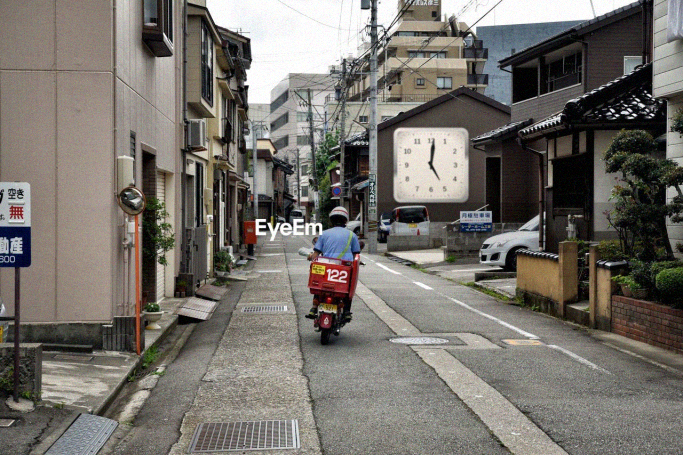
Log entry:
5 h 01 min
